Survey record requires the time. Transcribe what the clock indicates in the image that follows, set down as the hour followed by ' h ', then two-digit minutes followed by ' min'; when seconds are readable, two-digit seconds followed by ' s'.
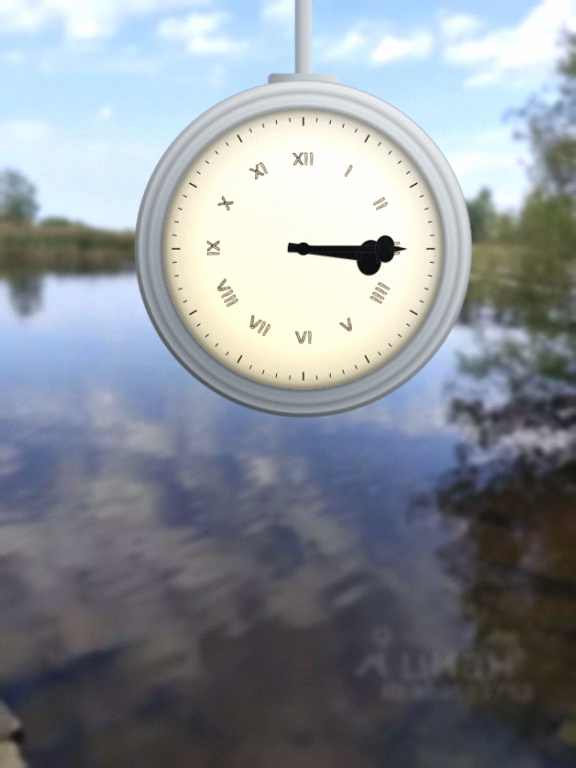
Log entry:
3 h 15 min
